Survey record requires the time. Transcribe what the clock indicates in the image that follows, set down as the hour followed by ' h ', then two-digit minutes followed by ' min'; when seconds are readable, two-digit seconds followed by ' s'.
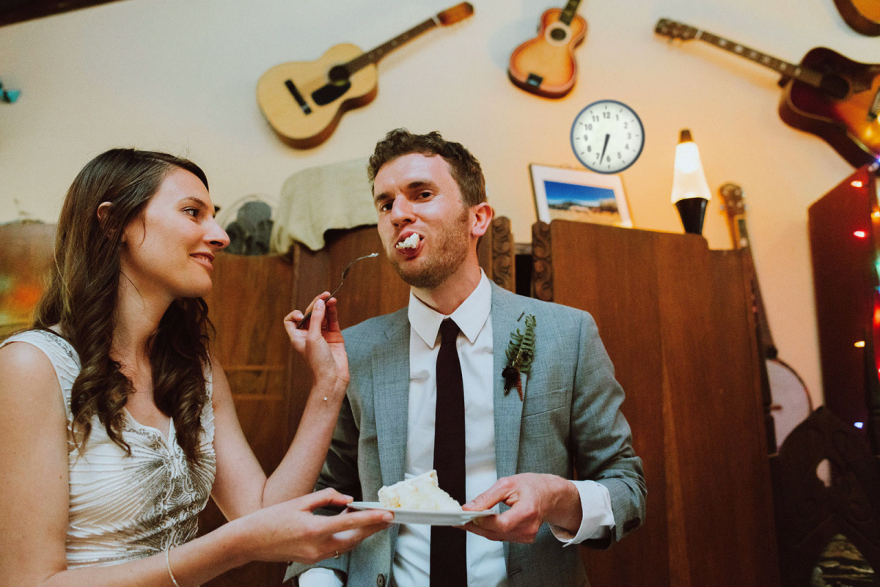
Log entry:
6 h 33 min
